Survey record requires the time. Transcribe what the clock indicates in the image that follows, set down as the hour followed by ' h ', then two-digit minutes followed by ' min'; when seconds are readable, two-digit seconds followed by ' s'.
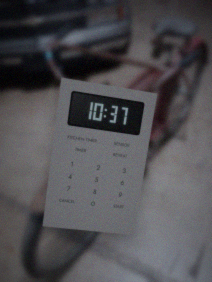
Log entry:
10 h 37 min
